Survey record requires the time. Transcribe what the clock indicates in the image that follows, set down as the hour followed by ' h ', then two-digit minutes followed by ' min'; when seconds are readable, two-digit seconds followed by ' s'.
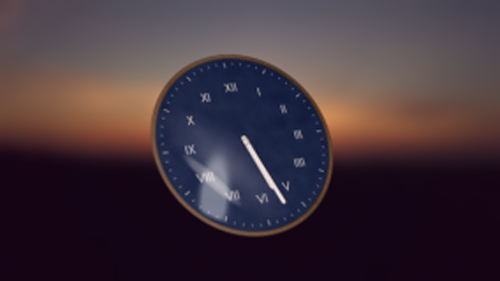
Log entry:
5 h 27 min
